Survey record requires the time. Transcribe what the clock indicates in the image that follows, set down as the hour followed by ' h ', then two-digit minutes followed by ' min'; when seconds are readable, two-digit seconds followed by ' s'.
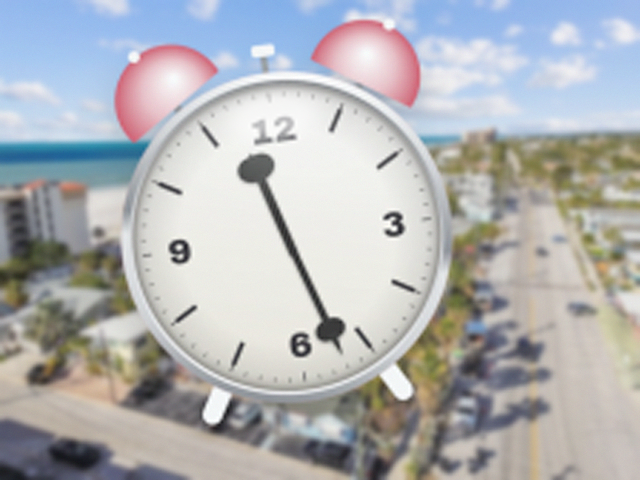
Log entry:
11 h 27 min
